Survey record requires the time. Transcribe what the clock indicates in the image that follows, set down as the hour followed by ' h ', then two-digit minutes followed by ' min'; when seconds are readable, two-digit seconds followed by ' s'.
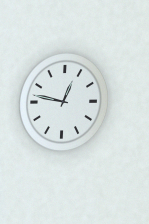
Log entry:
12 h 47 min
